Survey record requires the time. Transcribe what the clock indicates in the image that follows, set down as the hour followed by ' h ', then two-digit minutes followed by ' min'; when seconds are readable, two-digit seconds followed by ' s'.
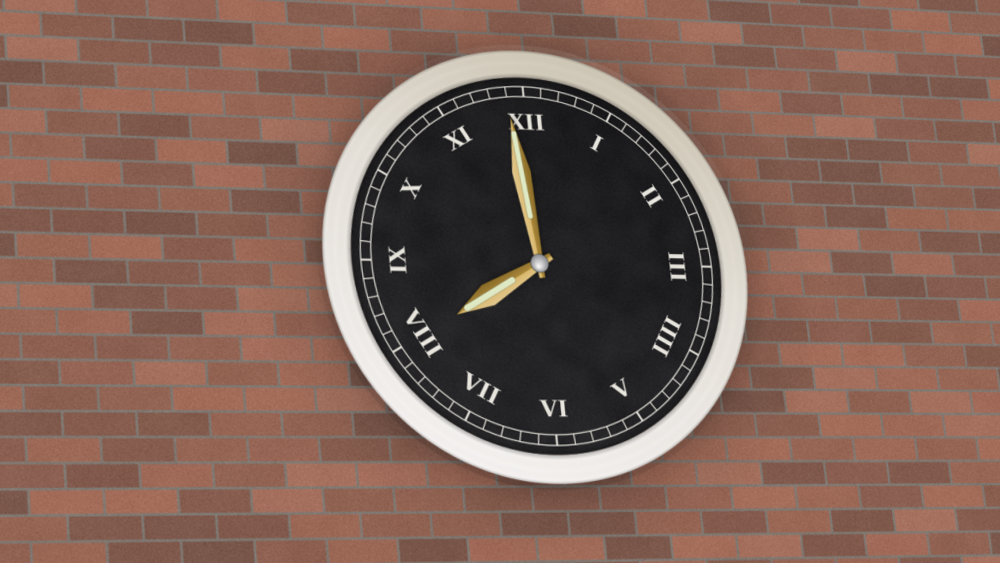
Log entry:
7 h 59 min
